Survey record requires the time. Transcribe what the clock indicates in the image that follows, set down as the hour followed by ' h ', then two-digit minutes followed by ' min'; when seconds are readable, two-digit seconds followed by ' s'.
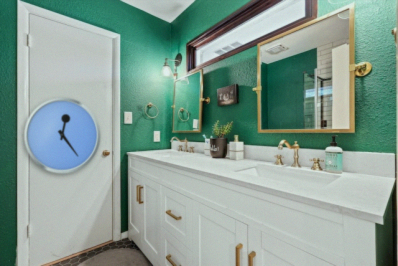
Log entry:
12 h 24 min
